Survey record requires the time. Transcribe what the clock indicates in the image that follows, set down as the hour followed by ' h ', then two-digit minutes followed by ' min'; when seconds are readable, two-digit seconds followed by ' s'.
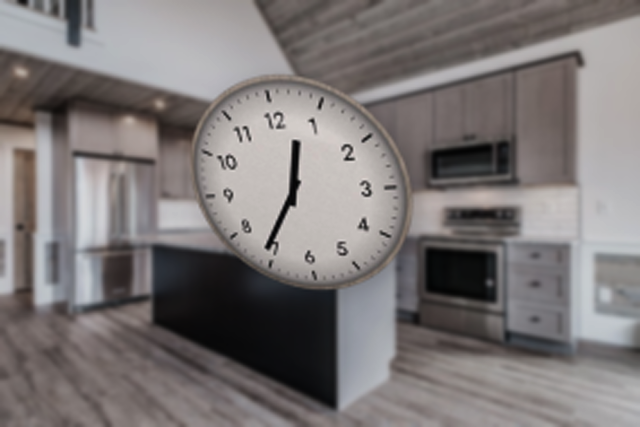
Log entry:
12 h 36 min
